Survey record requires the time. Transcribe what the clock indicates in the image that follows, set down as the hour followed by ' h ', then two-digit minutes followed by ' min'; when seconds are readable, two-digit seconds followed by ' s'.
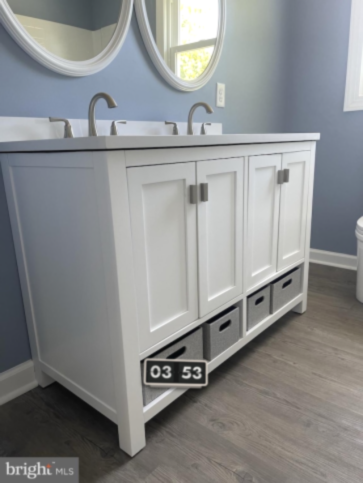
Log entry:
3 h 53 min
